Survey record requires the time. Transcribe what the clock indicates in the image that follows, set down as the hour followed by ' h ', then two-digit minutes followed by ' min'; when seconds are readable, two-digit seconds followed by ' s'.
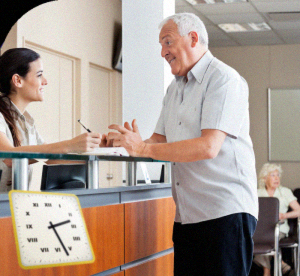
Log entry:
2 h 27 min
